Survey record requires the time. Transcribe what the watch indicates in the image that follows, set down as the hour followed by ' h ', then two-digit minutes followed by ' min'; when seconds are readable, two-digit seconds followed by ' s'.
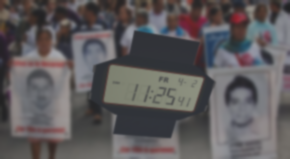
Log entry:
11 h 25 min
